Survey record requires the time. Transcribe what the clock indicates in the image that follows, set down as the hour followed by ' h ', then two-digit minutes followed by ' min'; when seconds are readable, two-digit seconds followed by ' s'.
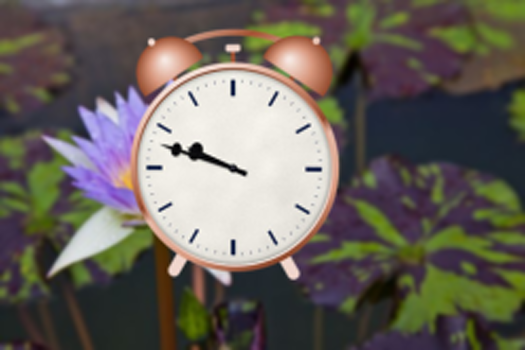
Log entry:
9 h 48 min
